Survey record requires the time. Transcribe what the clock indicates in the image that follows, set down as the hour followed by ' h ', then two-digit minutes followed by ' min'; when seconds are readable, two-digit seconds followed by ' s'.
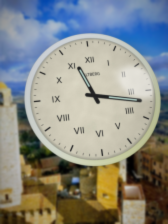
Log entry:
11 h 17 min
